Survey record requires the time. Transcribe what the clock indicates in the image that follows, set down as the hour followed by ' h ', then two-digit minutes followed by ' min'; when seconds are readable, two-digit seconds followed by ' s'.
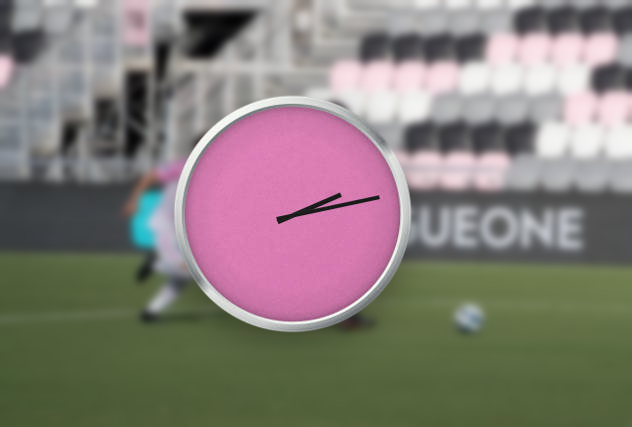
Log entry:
2 h 13 min
